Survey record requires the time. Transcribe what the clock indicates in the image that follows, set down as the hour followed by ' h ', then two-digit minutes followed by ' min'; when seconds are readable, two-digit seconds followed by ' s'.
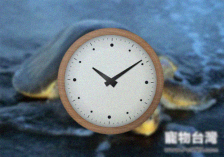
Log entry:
10 h 09 min
